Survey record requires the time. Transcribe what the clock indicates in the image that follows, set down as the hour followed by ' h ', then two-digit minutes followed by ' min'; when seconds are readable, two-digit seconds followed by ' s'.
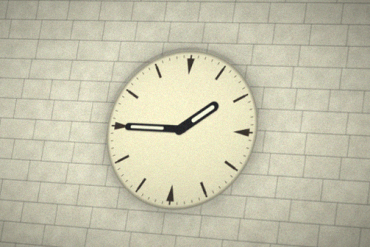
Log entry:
1 h 45 min
